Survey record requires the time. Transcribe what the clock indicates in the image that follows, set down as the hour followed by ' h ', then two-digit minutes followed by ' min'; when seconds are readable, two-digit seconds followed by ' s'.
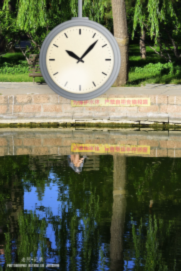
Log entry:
10 h 07 min
